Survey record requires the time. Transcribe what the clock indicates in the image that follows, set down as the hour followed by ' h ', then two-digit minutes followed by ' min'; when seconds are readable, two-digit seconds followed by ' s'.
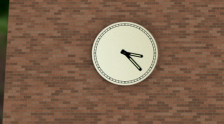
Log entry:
3 h 23 min
